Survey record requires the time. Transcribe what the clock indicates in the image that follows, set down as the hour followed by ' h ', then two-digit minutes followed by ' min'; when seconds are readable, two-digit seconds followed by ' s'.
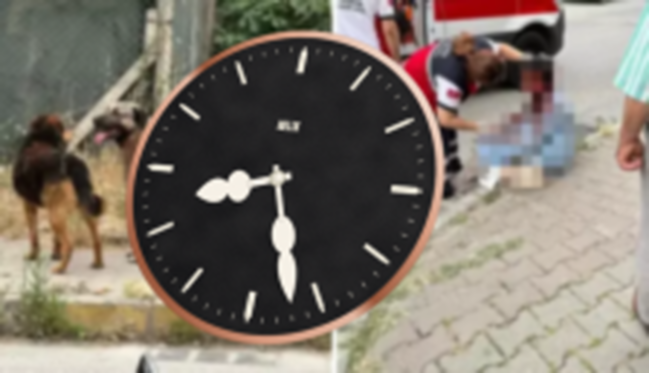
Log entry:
8 h 27 min
